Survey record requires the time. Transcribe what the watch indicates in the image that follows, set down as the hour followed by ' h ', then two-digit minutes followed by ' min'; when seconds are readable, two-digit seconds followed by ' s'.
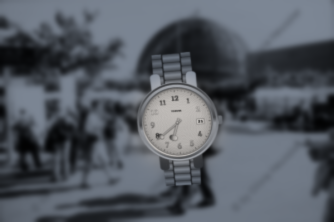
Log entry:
6 h 39 min
